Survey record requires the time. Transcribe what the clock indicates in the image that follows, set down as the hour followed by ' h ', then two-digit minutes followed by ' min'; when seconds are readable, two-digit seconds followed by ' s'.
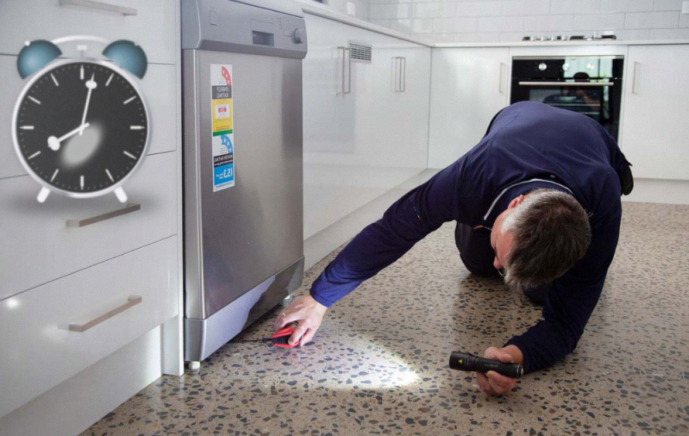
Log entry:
8 h 02 min
